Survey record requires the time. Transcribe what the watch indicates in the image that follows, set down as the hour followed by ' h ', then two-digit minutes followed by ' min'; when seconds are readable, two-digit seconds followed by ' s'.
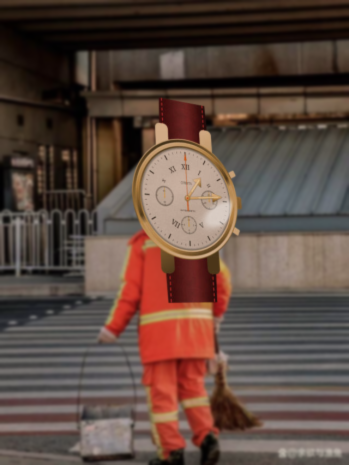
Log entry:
1 h 14 min
